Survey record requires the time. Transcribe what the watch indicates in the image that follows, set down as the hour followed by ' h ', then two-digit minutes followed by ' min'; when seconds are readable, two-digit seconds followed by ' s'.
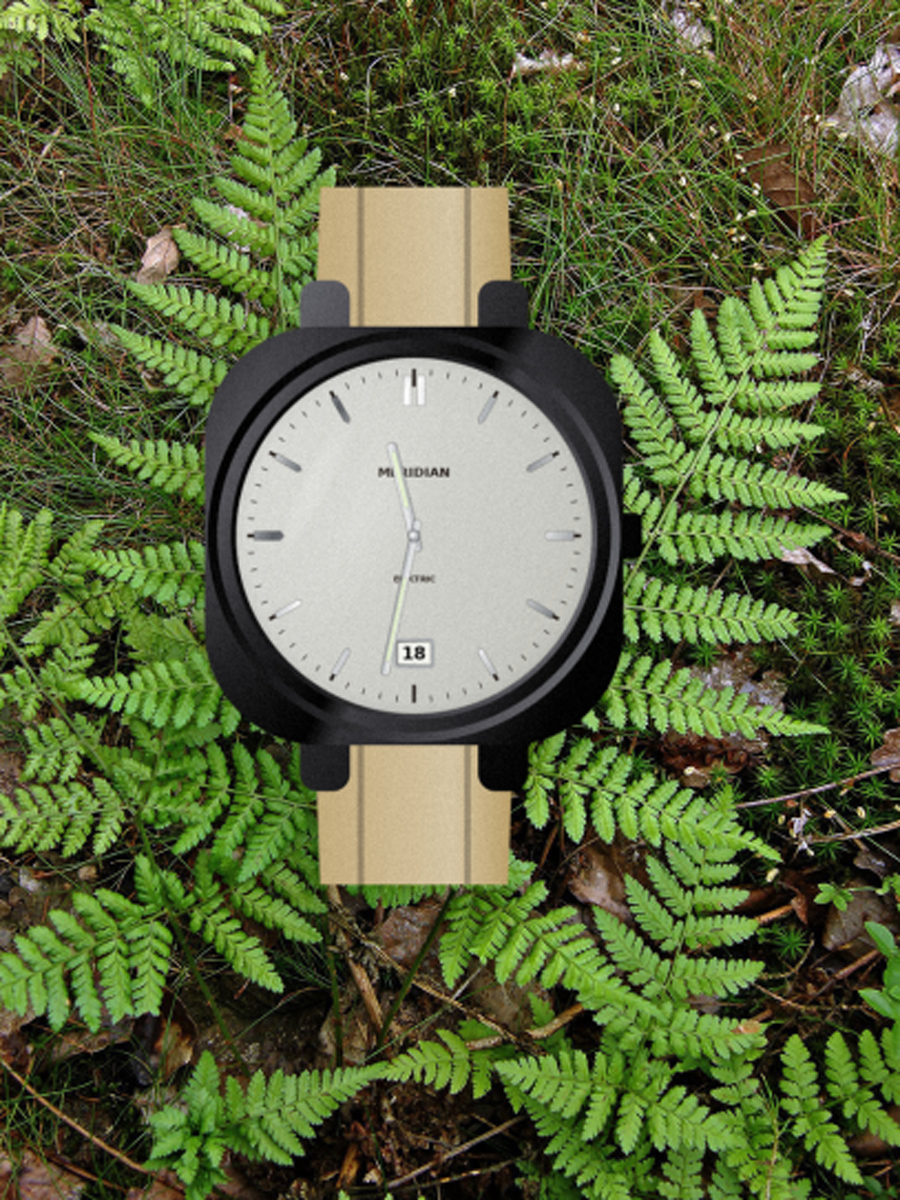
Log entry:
11 h 32 min
